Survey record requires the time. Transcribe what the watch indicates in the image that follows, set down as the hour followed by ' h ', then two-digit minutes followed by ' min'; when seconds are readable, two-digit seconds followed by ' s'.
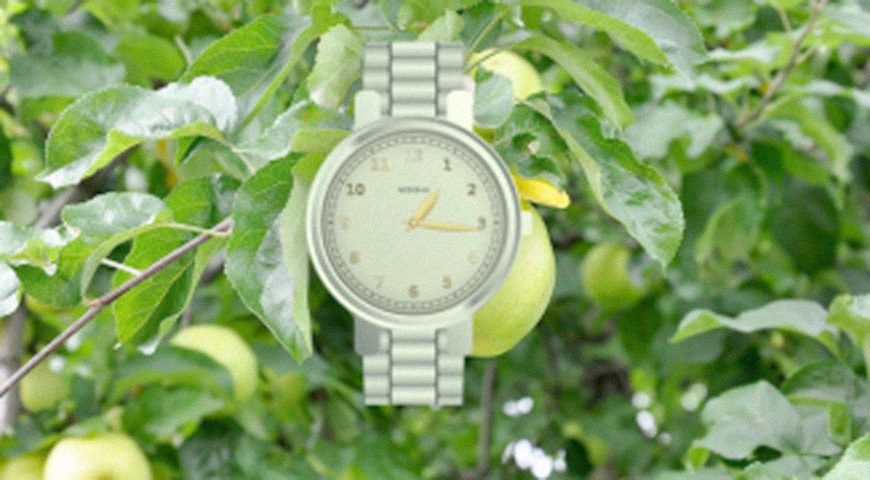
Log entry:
1 h 16 min
